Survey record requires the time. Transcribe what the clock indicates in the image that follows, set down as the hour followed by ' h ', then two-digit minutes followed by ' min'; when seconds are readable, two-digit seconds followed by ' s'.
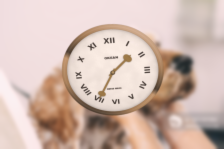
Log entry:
1 h 35 min
